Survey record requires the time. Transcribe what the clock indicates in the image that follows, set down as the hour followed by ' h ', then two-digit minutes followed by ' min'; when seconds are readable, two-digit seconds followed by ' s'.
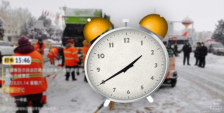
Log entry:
1 h 40 min
